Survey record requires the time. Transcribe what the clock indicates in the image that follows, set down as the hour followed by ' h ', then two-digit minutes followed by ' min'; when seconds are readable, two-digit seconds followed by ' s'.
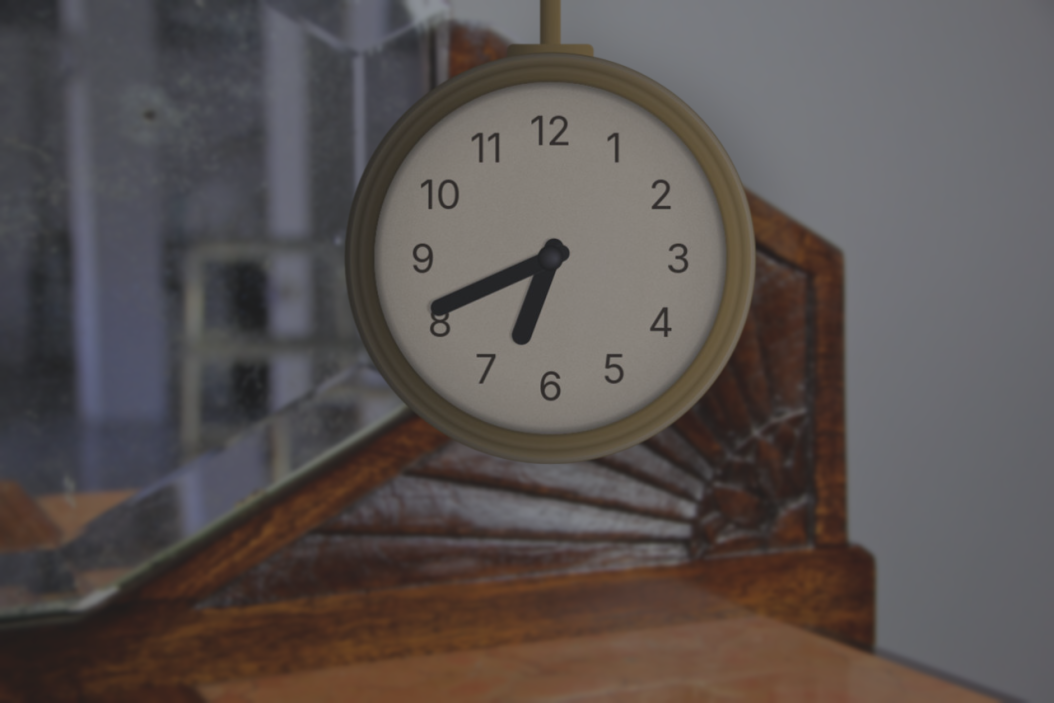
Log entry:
6 h 41 min
